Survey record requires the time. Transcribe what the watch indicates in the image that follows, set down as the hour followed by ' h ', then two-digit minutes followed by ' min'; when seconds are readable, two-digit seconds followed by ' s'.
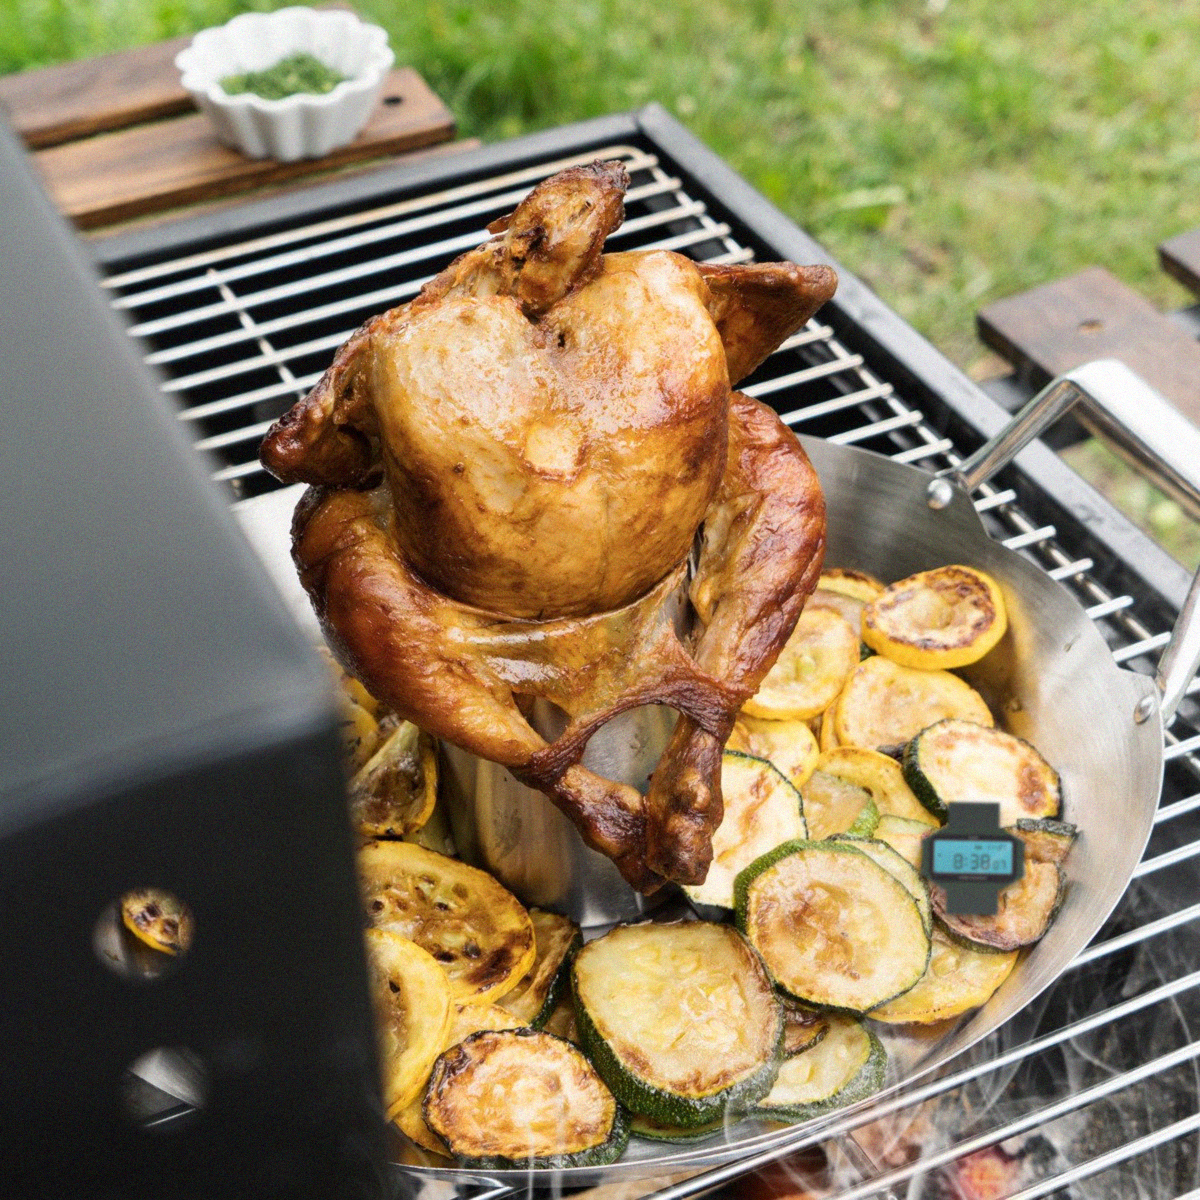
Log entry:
8 h 38 min
